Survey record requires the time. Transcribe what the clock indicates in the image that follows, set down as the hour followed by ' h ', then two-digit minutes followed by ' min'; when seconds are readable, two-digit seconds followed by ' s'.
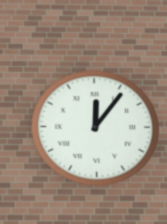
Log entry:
12 h 06 min
